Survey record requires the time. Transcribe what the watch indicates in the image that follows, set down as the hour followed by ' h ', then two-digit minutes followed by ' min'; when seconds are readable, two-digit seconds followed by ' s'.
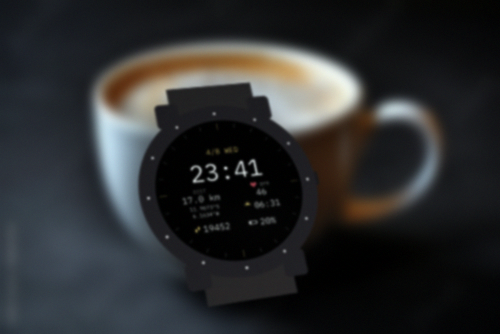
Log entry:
23 h 41 min
